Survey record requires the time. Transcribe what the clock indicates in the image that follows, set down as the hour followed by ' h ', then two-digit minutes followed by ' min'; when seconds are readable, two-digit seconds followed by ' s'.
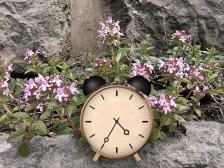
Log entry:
4 h 35 min
